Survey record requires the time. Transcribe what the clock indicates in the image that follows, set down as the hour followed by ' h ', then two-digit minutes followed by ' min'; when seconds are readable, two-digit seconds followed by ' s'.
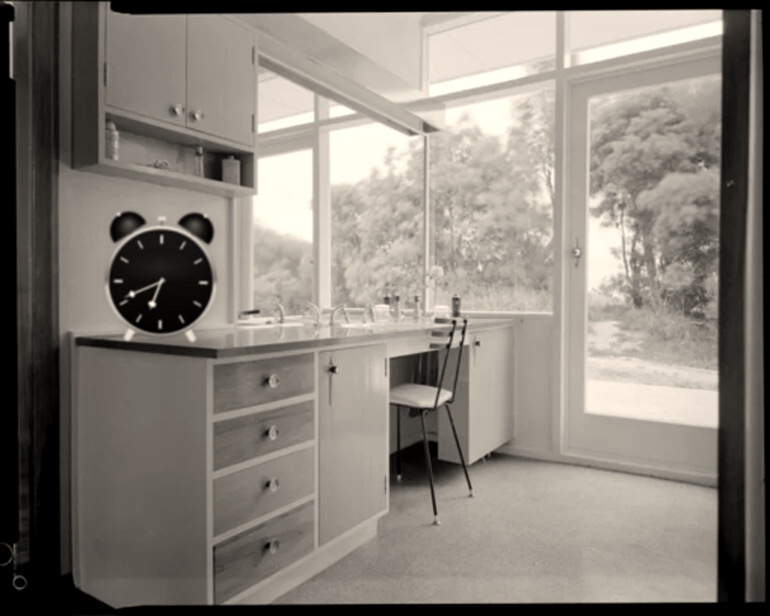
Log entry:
6 h 41 min
